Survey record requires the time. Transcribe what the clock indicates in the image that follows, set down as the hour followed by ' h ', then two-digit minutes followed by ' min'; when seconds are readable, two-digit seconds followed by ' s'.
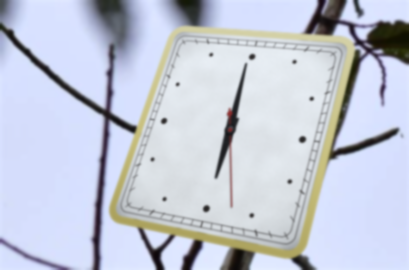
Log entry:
5 h 59 min 27 s
